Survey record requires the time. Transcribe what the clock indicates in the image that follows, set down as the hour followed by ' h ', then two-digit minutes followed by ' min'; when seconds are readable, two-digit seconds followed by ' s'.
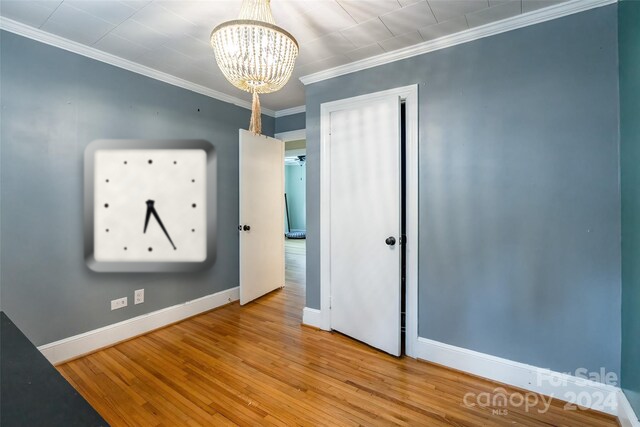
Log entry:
6 h 25 min
